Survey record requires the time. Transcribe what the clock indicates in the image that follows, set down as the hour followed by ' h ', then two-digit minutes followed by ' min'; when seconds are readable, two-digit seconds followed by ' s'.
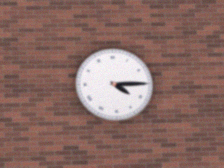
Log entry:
4 h 15 min
